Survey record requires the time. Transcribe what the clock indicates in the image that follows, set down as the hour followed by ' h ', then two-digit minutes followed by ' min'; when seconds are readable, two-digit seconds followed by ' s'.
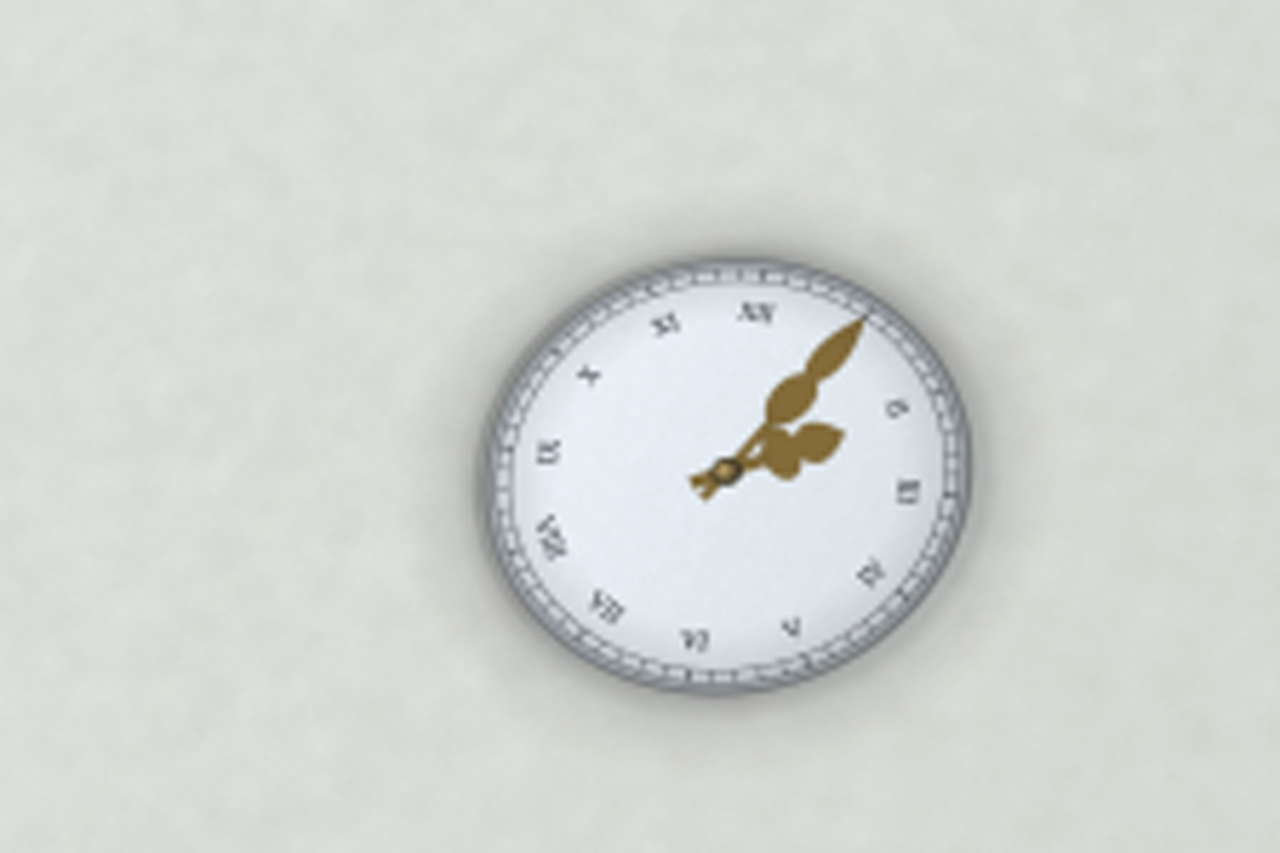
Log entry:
2 h 05 min
